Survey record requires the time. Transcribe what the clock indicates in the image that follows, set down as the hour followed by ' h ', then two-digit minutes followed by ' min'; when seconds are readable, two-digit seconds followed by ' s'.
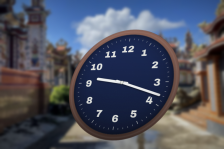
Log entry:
9 h 18 min
